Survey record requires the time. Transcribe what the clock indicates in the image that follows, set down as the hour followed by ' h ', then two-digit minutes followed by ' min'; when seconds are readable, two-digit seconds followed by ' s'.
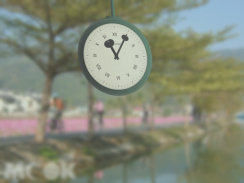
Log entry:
11 h 05 min
